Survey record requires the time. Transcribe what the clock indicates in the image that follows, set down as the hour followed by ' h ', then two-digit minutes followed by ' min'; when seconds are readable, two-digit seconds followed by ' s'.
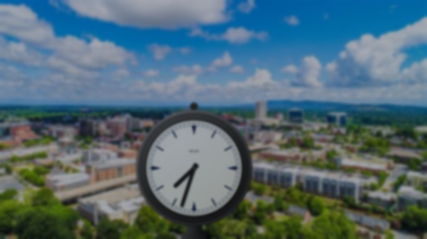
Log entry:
7 h 33 min
